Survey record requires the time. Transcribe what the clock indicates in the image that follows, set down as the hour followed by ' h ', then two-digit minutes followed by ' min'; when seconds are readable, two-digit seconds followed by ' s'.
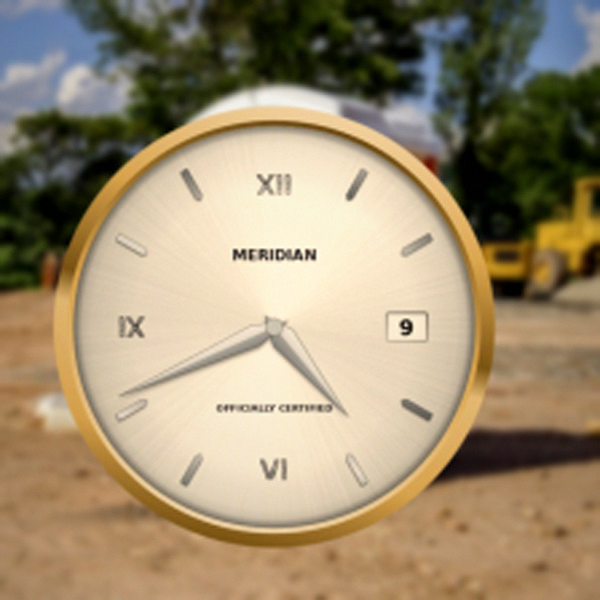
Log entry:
4 h 41 min
